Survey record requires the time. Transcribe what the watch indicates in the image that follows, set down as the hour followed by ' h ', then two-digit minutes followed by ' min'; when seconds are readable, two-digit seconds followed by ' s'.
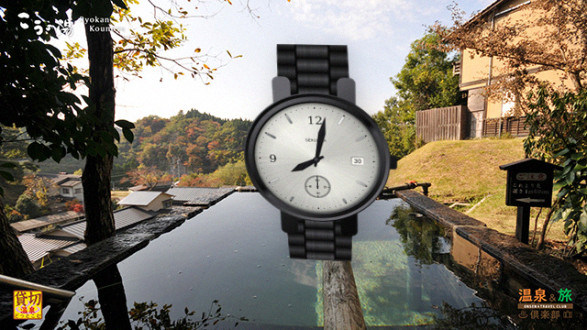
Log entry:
8 h 02 min
